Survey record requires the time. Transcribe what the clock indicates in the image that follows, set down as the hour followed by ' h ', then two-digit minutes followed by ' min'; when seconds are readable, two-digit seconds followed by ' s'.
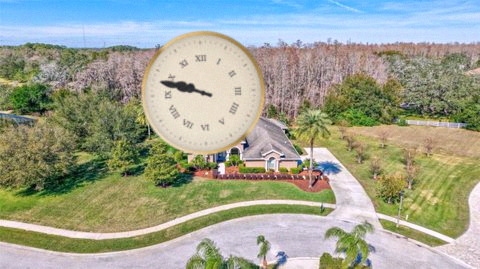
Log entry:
9 h 48 min
